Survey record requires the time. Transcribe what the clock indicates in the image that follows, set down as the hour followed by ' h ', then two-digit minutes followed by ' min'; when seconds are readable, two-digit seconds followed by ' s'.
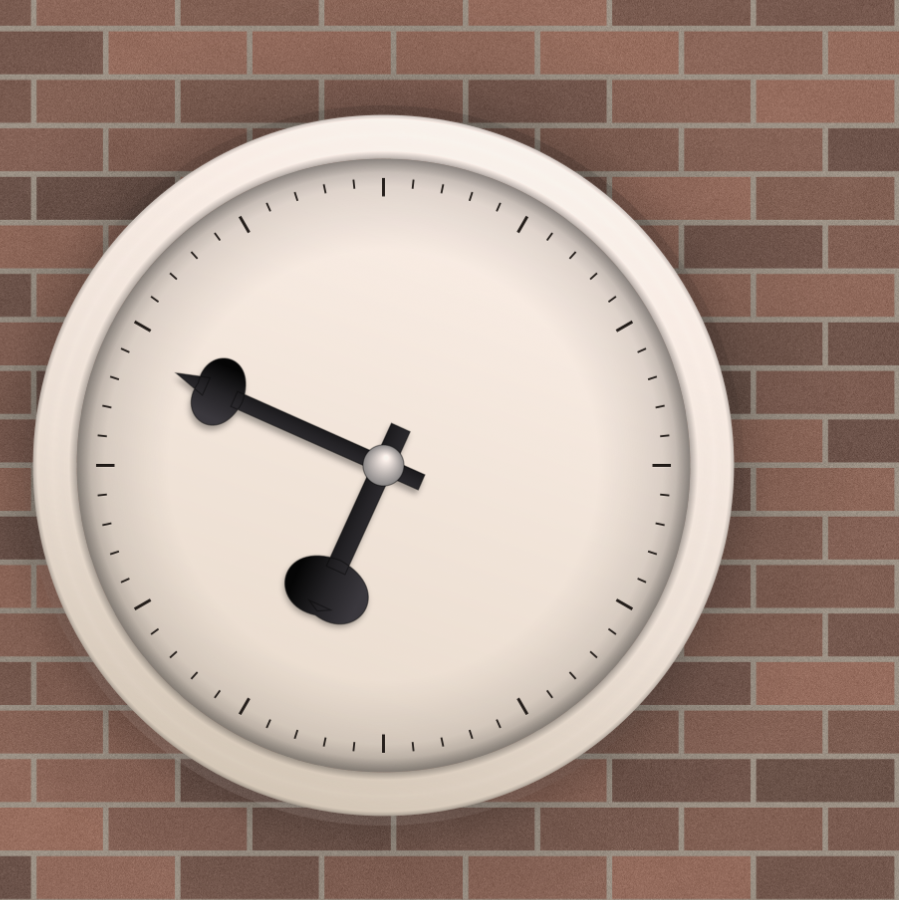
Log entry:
6 h 49 min
